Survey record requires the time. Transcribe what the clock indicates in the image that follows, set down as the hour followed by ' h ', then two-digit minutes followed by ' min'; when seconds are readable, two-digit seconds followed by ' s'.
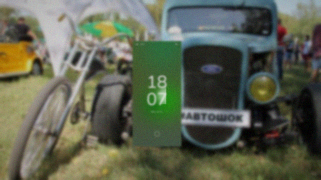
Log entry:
18 h 07 min
